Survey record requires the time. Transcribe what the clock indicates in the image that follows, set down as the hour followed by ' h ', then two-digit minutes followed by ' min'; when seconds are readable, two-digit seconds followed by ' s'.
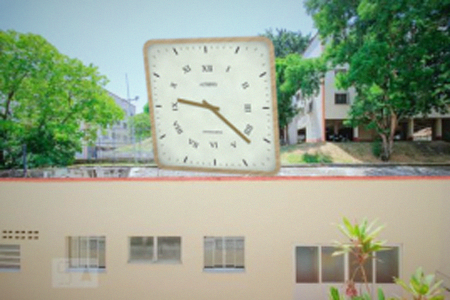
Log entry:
9 h 22 min
